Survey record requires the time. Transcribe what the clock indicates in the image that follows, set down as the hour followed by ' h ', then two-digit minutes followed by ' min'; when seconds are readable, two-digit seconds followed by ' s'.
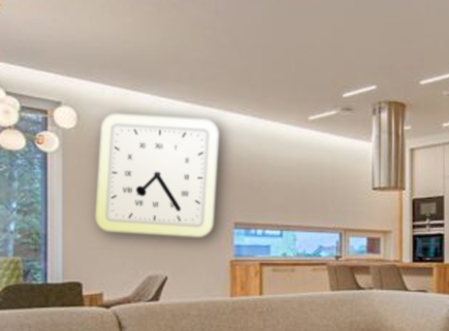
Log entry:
7 h 24 min
